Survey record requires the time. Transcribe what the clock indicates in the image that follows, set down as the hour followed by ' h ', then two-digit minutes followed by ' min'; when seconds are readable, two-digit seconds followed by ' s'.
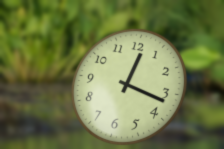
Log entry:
12 h 17 min
